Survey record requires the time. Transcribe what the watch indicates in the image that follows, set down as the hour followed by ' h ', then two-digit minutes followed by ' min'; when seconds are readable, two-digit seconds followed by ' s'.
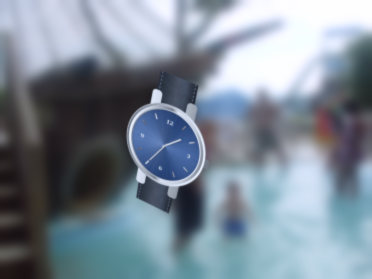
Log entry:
1 h 35 min
